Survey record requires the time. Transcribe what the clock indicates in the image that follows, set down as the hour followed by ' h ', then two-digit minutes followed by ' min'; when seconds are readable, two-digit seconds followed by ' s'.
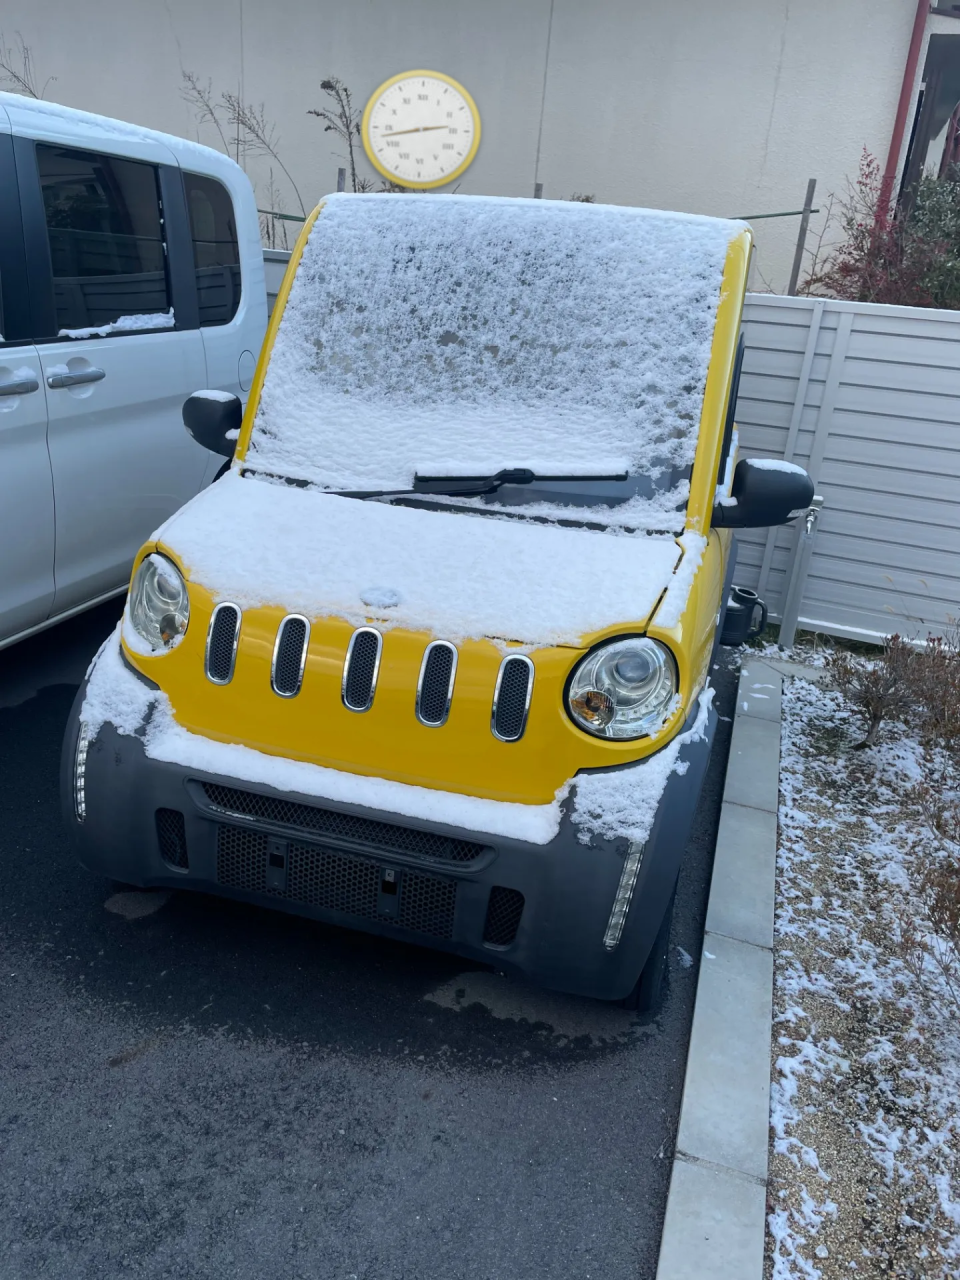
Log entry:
2 h 43 min
